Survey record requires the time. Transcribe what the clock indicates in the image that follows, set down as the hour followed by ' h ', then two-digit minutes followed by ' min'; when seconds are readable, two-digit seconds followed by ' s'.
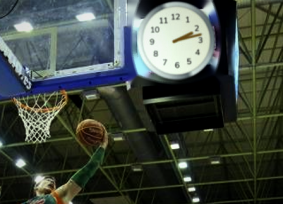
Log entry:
2 h 13 min
